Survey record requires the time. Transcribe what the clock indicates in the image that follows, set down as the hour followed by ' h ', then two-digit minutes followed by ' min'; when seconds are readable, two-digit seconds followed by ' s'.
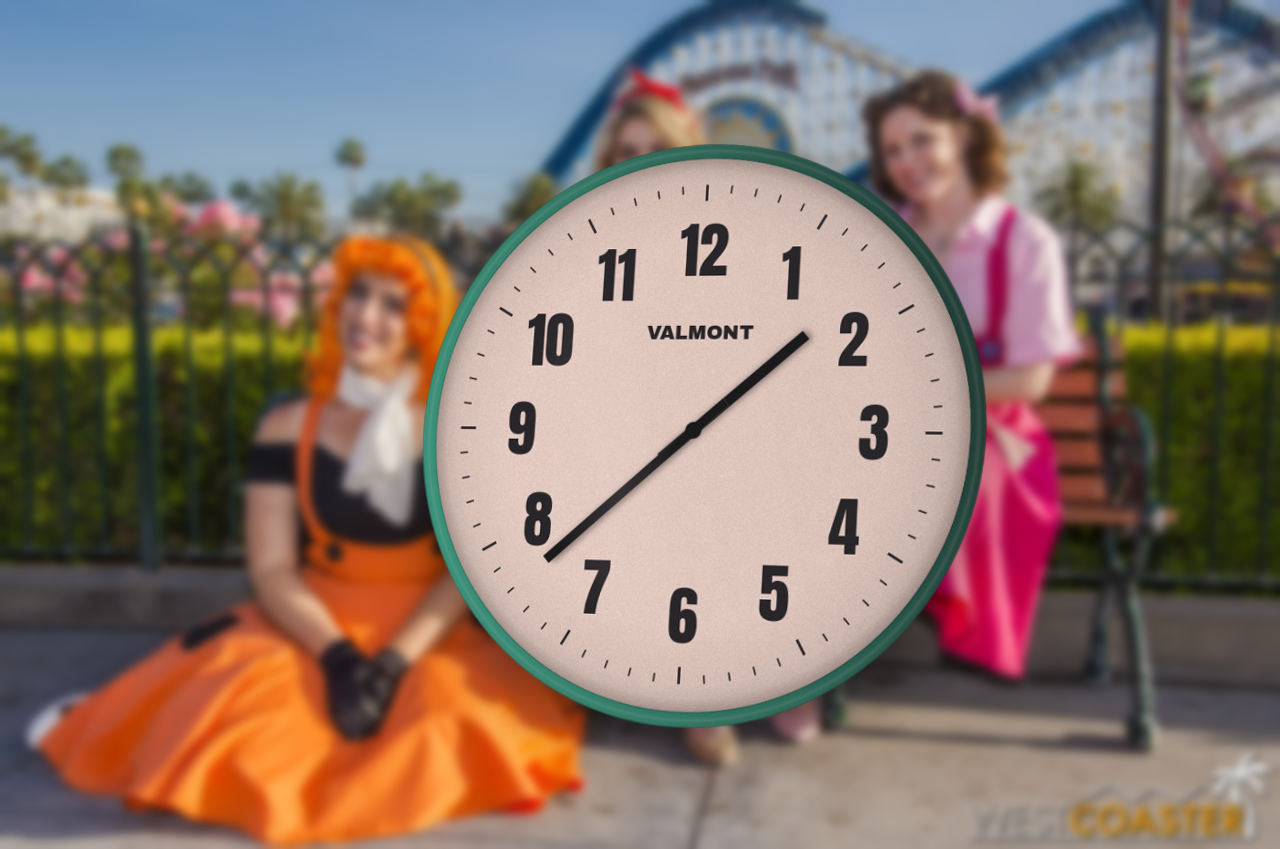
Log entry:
1 h 38 min
